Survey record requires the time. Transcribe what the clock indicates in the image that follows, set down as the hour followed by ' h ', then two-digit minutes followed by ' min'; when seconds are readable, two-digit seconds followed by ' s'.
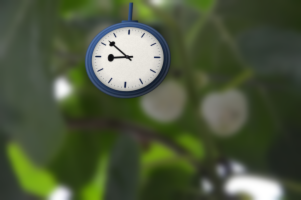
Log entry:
8 h 52 min
